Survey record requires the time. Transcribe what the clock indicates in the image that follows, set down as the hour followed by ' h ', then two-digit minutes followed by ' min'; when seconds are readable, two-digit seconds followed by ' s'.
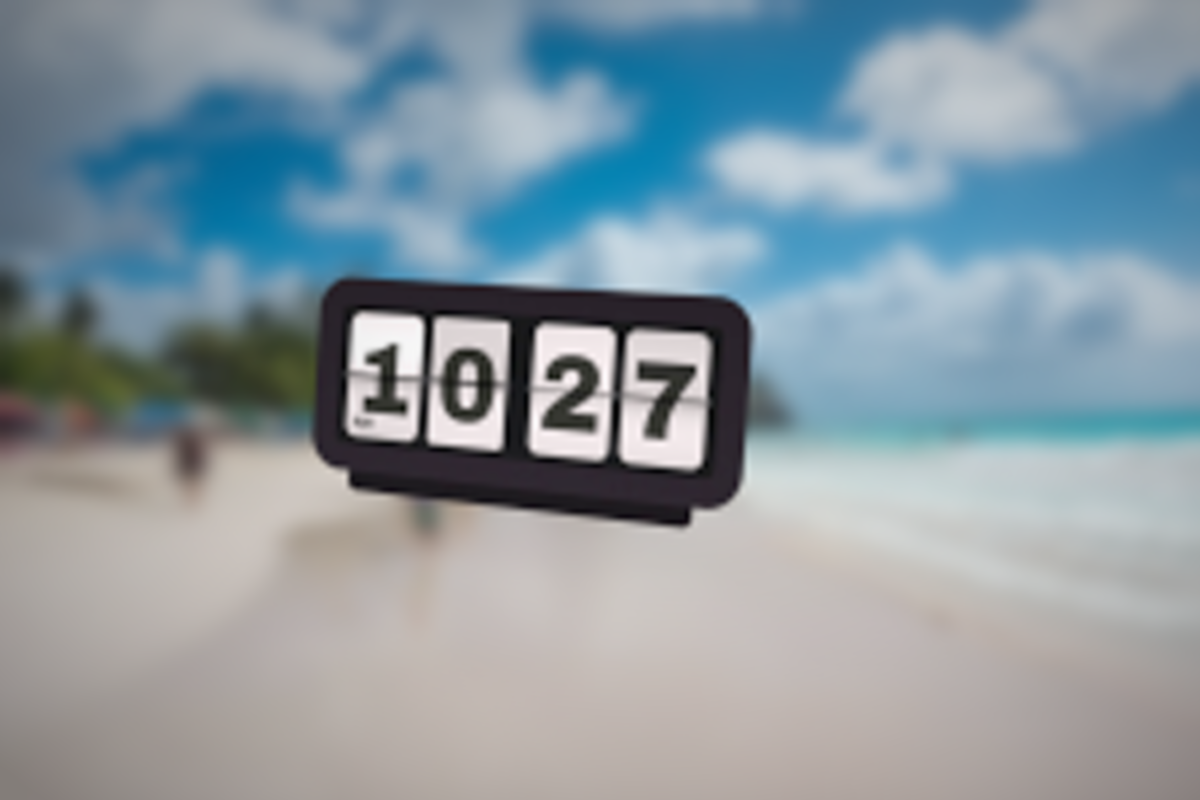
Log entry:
10 h 27 min
